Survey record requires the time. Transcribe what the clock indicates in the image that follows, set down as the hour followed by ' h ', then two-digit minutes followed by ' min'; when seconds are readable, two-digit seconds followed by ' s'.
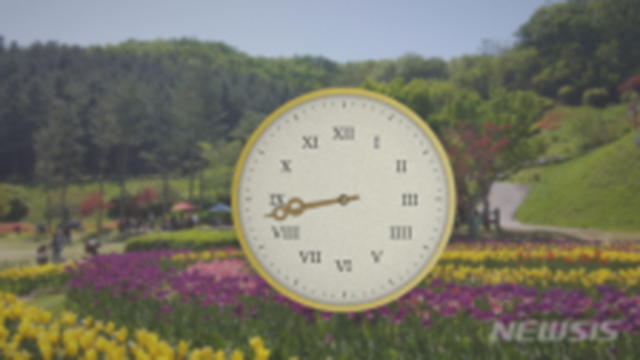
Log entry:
8 h 43 min
